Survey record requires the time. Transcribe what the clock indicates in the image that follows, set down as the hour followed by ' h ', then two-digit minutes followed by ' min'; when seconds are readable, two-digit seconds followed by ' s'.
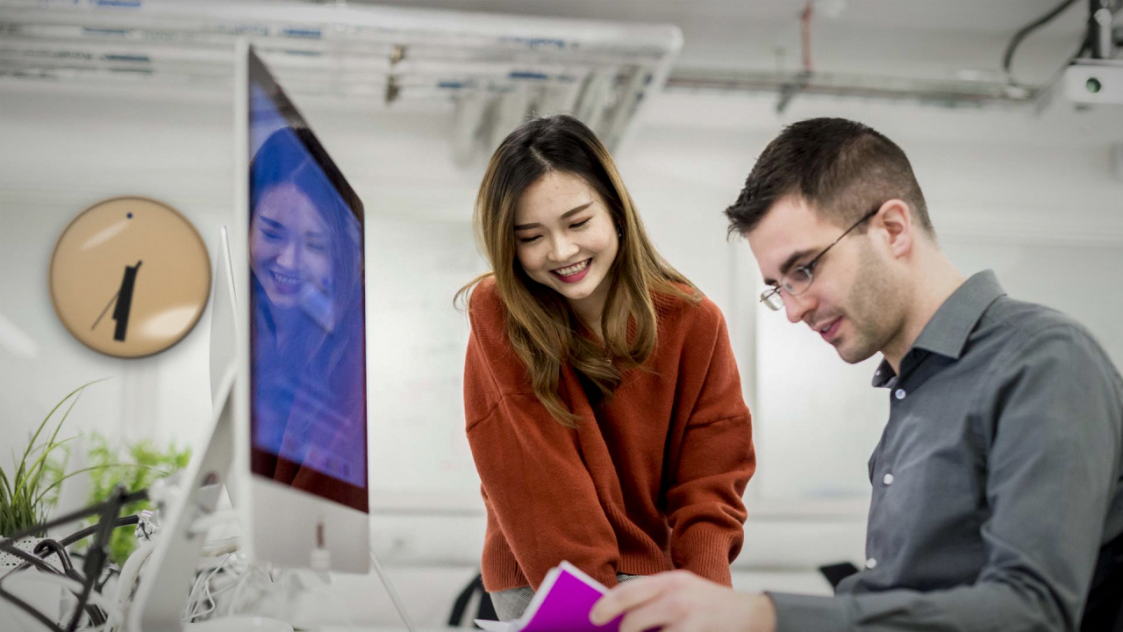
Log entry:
6 h 31 min 36 s
